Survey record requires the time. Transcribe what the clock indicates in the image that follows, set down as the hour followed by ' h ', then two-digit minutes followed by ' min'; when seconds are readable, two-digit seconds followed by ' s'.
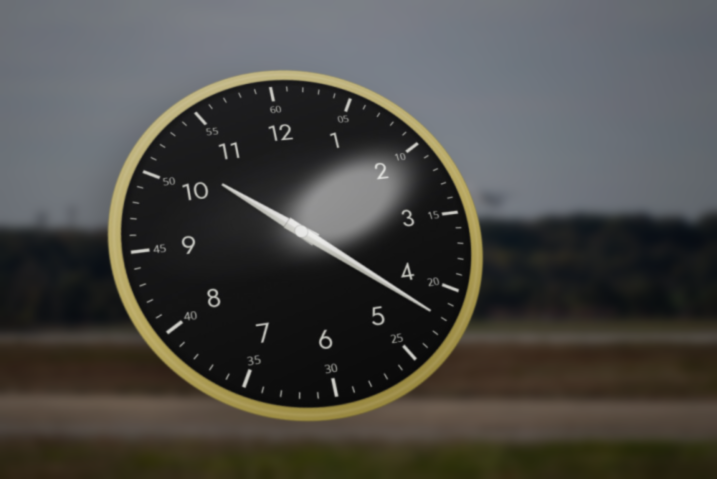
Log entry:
10 h 22 min
